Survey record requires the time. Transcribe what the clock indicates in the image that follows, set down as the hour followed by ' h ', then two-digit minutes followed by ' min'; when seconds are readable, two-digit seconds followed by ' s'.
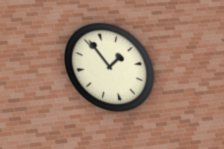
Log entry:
1 h 56 min
